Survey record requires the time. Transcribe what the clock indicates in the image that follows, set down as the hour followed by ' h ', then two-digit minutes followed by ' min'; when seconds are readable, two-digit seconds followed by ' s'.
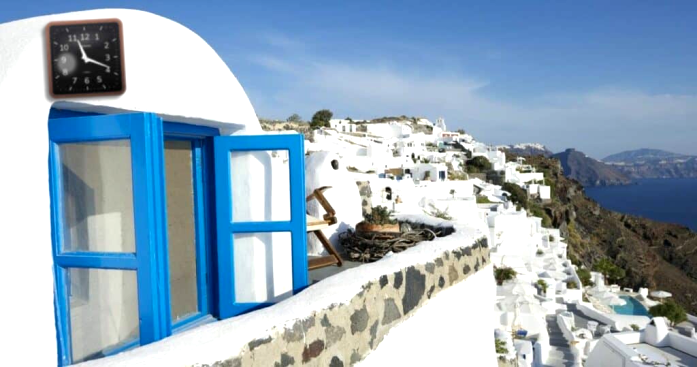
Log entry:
11 h 19 min
